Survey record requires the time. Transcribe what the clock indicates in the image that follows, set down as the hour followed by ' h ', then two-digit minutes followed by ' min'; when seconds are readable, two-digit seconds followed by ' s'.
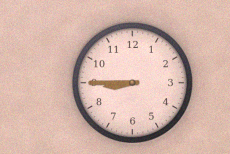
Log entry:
8 h 45 min
